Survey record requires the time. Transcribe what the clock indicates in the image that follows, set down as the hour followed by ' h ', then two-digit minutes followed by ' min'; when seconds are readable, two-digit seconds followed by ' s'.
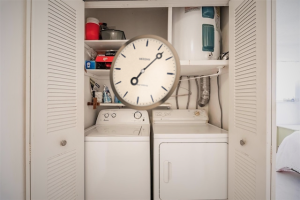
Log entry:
7 h 07 min
